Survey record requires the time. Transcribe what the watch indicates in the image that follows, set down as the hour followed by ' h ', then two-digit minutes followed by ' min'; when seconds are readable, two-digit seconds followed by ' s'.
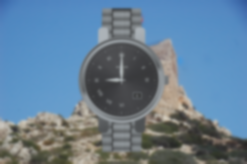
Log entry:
9 h 00 min
